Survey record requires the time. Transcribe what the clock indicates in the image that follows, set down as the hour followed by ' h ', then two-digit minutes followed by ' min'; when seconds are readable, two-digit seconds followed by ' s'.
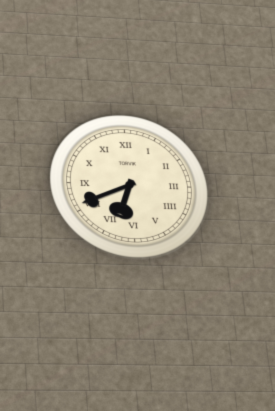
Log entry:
6 h 41 min
